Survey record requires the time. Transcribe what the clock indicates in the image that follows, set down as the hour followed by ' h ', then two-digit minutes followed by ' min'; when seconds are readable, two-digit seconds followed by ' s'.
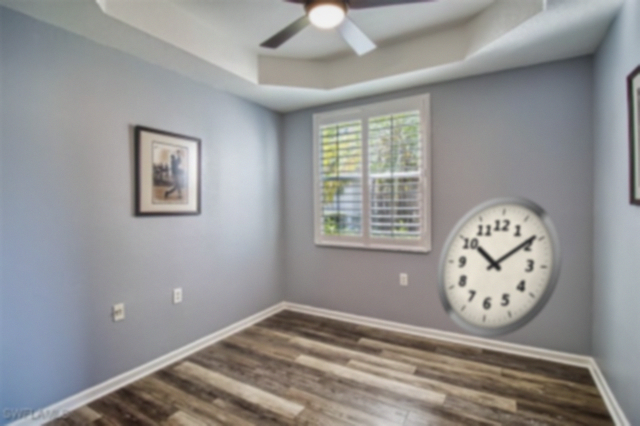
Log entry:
10 h 09 min
